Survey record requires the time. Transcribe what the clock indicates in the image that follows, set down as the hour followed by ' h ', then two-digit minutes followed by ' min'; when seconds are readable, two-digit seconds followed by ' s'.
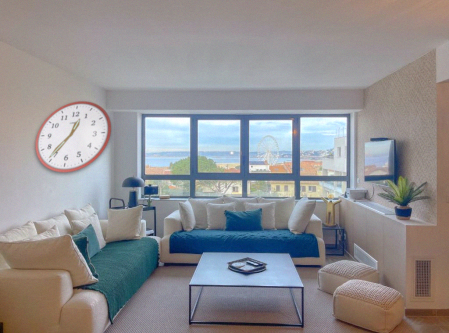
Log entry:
12 h 36 min
